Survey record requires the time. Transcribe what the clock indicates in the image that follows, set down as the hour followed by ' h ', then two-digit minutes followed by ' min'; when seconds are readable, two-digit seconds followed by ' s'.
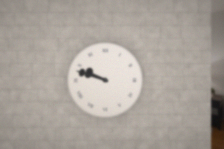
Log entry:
9 h 48 min
